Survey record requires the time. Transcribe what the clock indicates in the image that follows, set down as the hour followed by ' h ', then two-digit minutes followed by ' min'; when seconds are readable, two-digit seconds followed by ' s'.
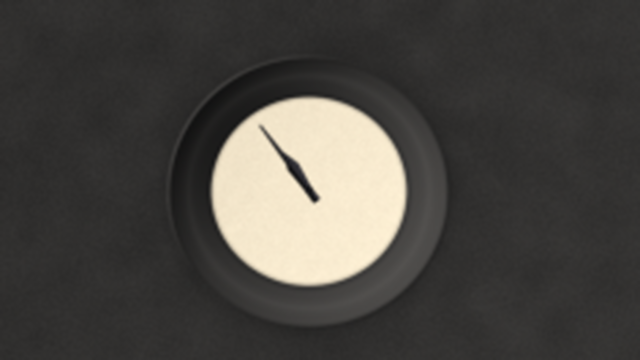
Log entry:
10 h 54 min
